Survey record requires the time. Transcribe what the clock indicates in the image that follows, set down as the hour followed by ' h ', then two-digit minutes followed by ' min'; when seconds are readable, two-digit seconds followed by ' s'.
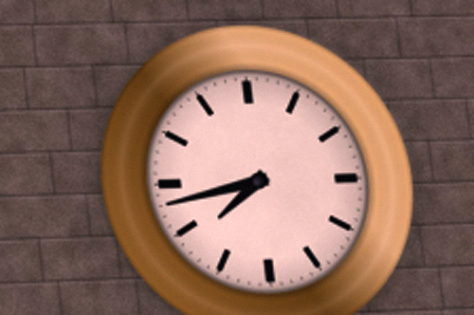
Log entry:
7 h 43 min
